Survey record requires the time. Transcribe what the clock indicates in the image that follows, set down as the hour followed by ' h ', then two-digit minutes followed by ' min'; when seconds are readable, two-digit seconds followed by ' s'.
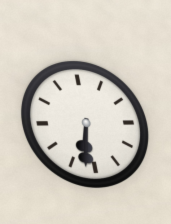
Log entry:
6 h 32 min
